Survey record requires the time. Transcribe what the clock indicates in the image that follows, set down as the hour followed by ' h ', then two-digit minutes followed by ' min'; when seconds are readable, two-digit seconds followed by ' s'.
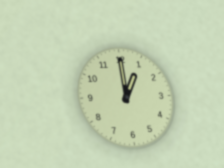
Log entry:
1 h 00 min
